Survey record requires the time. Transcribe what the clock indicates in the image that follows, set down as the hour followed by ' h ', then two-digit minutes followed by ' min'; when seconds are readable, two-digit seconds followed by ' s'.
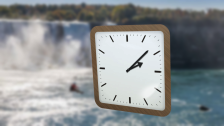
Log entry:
2 h 08 min
